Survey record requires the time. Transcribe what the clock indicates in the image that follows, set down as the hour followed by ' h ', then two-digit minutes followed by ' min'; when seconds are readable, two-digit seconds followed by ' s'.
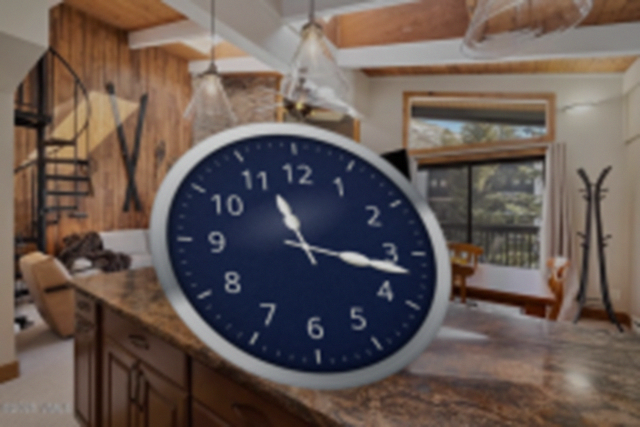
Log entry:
11 h 17 min
